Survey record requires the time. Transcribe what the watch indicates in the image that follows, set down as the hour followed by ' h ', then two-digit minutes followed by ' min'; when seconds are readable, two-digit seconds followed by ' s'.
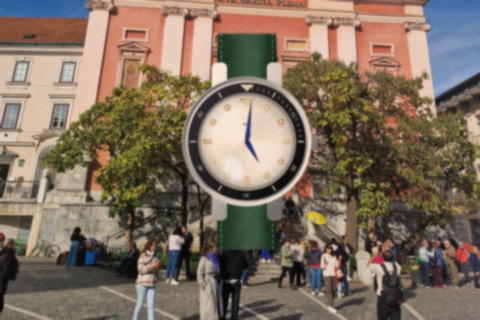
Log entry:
5 h 01 min
